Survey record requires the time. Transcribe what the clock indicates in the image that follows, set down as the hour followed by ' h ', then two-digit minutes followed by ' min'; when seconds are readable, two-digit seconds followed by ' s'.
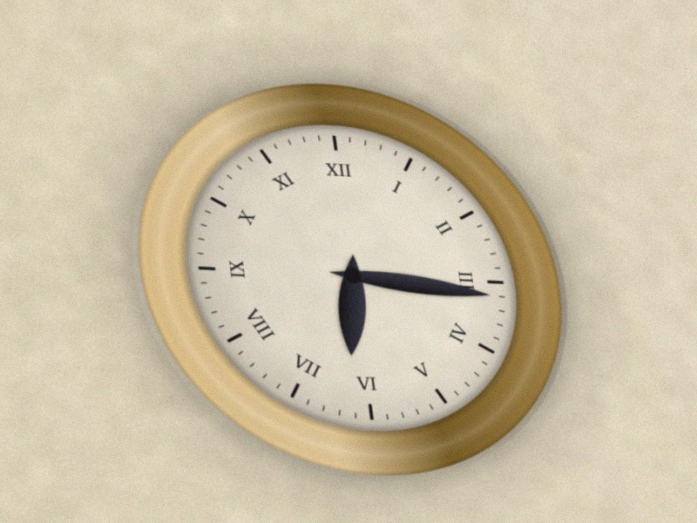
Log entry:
6 h 16 min
